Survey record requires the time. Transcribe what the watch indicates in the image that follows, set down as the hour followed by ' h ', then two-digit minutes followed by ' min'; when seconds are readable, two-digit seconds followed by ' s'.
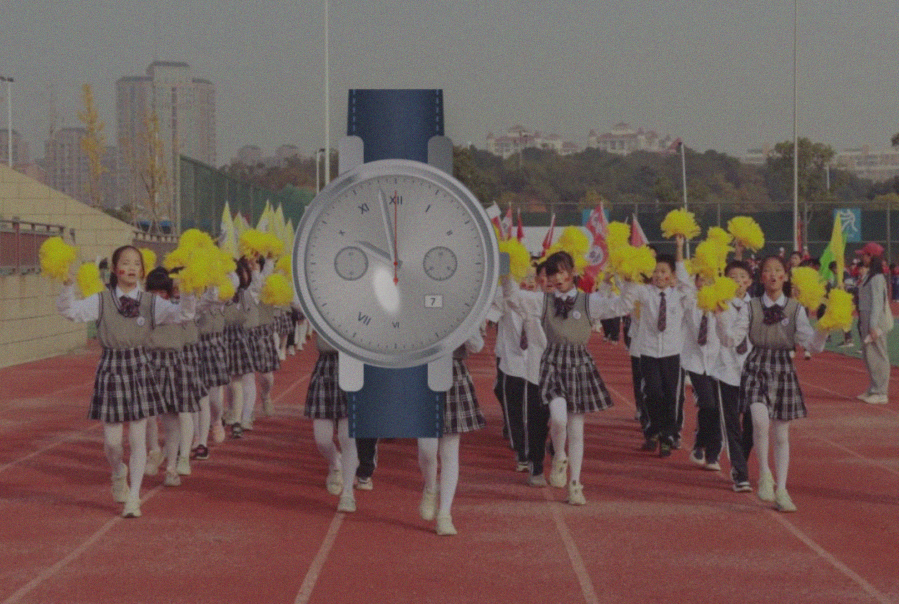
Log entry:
9 h 58 min
